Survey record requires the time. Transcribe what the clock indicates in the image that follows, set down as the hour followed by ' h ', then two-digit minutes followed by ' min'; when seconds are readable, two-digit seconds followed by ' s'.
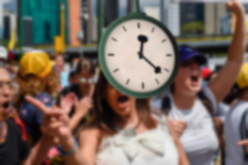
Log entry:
12 h 22 min
